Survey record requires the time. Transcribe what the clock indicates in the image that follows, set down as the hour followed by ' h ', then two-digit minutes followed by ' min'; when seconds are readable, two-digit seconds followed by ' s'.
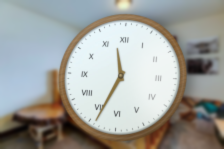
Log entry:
11 h 34 min
